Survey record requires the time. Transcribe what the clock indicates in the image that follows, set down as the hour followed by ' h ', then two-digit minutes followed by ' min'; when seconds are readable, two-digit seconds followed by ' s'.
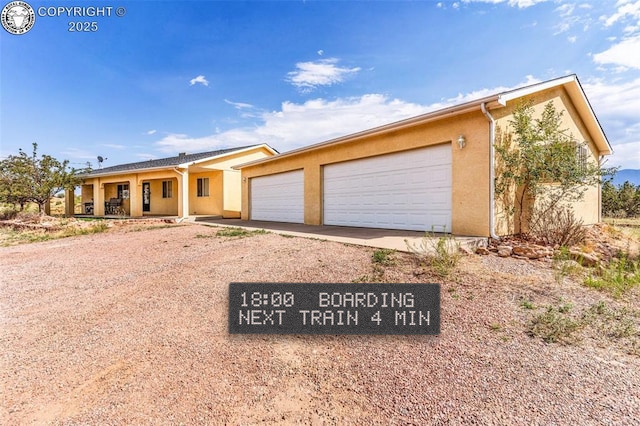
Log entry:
18 h 00 min
